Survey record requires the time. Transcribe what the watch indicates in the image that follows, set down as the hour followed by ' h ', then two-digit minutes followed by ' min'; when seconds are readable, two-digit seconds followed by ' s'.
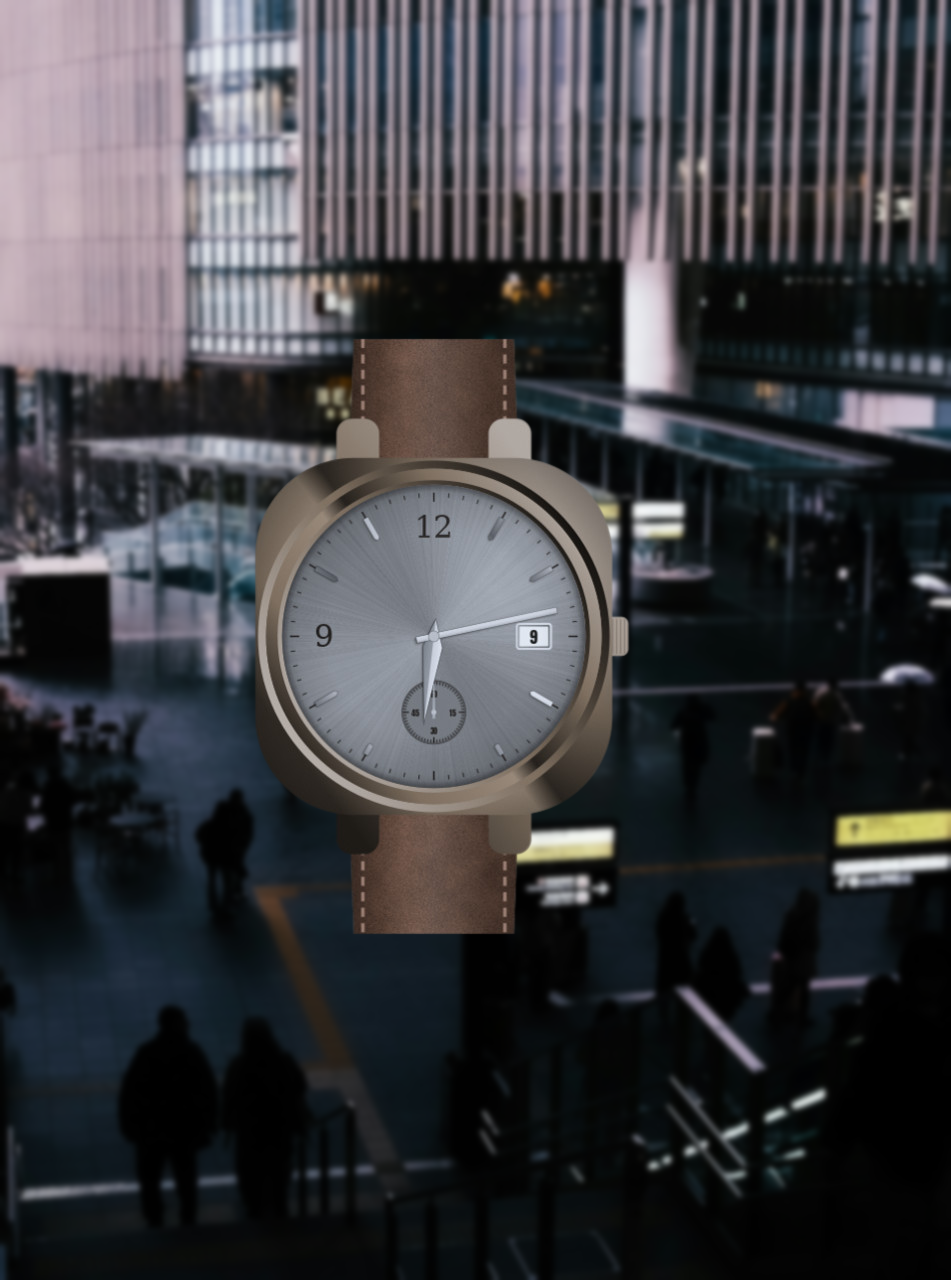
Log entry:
6 h 13 min
